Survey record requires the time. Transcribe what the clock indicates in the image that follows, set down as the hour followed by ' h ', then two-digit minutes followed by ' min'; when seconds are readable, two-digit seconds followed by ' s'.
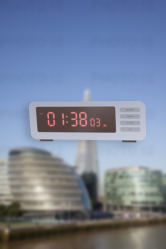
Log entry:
1 h 38 min 03 s
